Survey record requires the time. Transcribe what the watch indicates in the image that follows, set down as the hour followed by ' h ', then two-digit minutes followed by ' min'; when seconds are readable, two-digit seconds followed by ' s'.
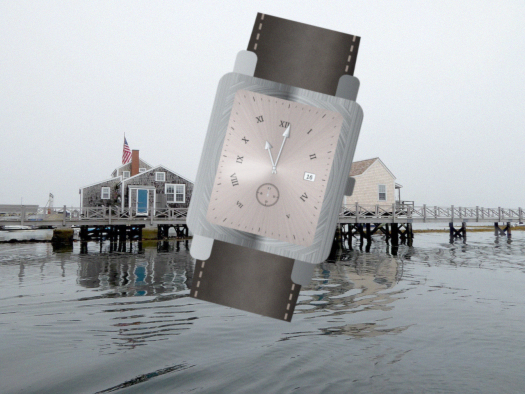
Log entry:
11 h 01 min
